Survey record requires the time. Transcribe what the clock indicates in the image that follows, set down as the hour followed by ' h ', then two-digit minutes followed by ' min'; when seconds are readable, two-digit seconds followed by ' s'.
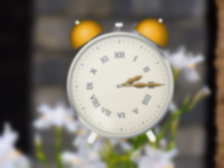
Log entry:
2 h 15 min
